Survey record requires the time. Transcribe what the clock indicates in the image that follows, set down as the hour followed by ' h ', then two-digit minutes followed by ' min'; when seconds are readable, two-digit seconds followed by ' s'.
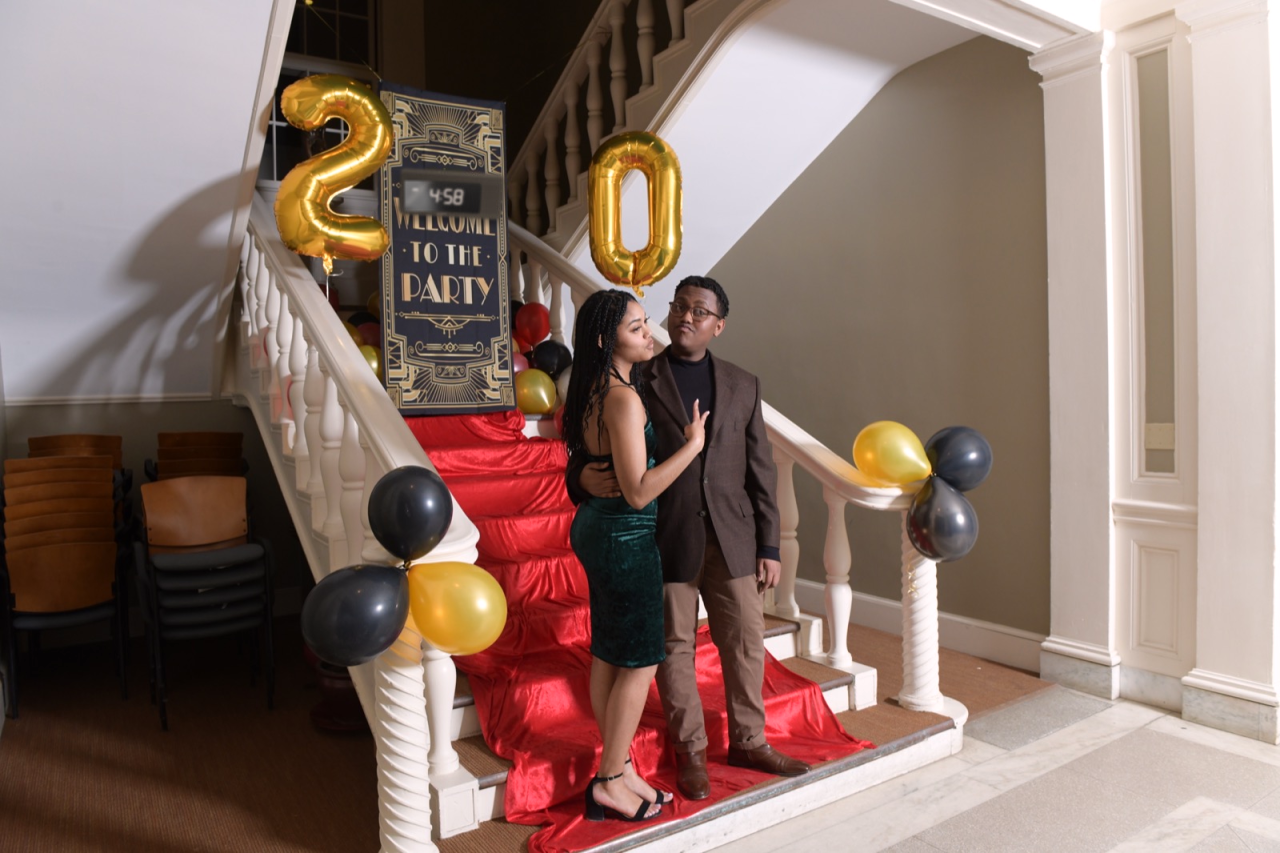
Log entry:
4 h 58 min
